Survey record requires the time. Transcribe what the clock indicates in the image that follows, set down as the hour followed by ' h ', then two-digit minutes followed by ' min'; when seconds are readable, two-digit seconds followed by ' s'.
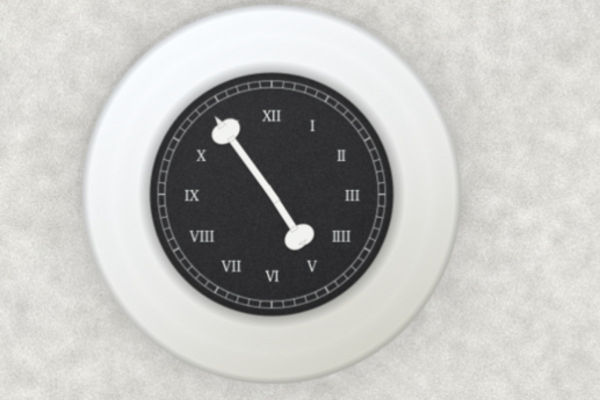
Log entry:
4 h 54 min
